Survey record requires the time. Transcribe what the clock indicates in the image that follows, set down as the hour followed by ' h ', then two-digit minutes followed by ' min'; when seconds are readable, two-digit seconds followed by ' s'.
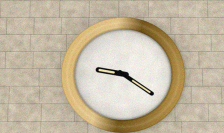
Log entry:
9 h 21 min
